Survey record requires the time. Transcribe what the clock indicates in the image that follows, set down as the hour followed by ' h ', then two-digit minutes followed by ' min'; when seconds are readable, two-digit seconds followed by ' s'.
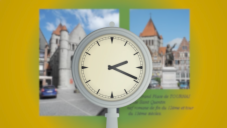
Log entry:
2 h 19 min
